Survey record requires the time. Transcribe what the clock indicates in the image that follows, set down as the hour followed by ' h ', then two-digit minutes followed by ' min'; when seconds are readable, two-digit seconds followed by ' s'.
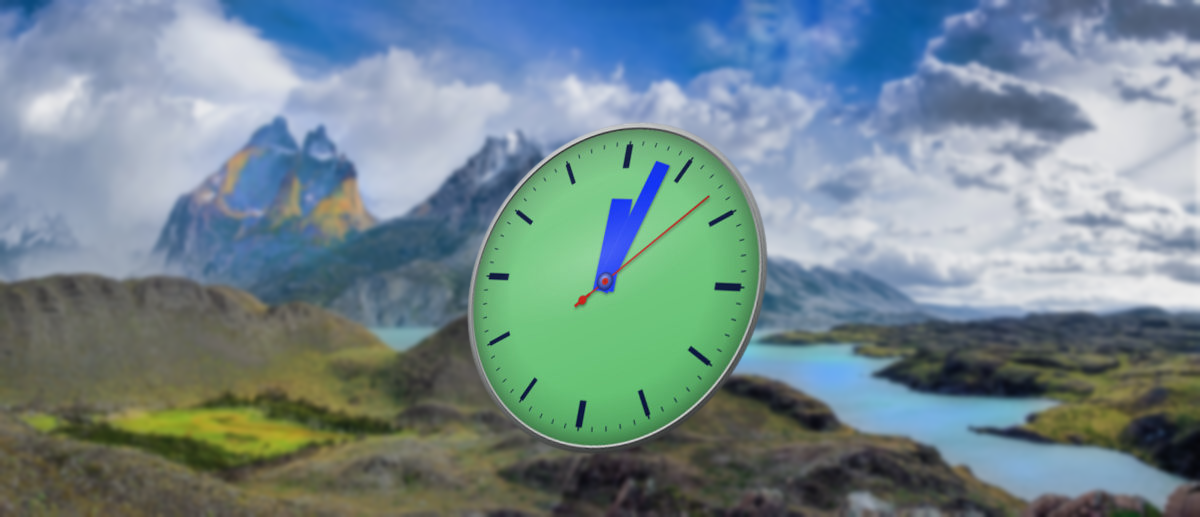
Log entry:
12 h 03 min 08 s
